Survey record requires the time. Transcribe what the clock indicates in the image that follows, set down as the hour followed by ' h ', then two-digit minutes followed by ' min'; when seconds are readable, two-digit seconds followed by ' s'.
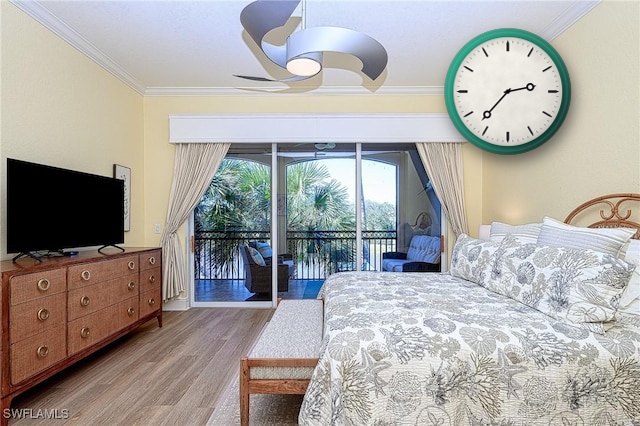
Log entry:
2 h 37 min
